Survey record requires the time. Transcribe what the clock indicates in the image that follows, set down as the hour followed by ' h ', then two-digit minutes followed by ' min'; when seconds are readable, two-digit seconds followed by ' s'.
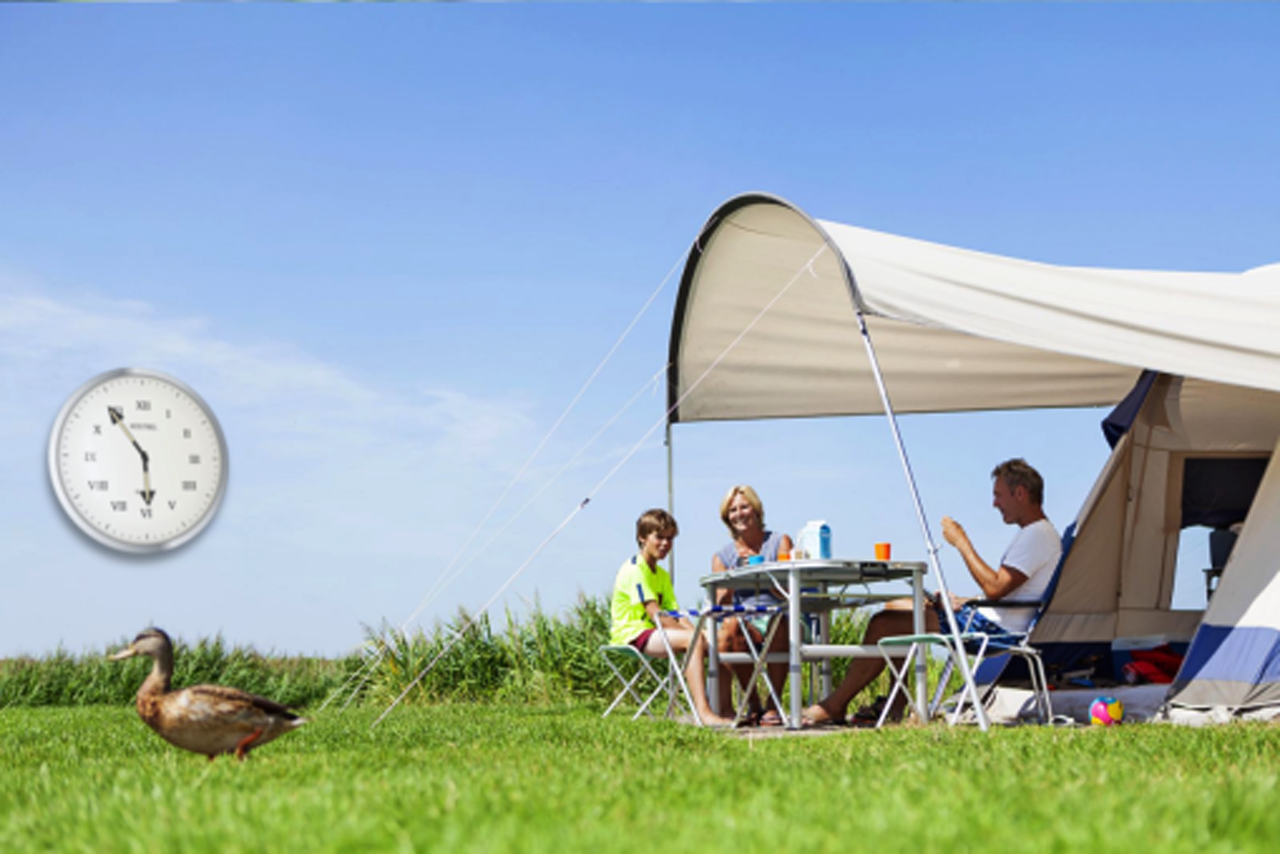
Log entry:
5 h 54 min
